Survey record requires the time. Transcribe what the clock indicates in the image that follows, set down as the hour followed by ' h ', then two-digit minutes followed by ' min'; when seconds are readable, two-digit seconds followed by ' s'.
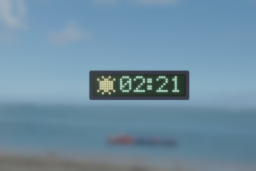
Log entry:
2 h 21 min
